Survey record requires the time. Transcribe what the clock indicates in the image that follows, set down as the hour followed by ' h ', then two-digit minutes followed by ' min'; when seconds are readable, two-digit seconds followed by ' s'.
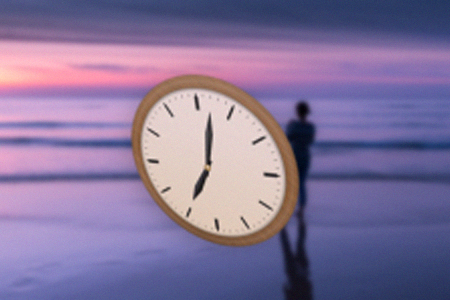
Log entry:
7 h 02 min
